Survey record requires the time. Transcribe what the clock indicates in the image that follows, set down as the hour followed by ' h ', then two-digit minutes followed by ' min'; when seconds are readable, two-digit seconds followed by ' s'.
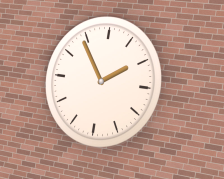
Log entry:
1 h 54 min
